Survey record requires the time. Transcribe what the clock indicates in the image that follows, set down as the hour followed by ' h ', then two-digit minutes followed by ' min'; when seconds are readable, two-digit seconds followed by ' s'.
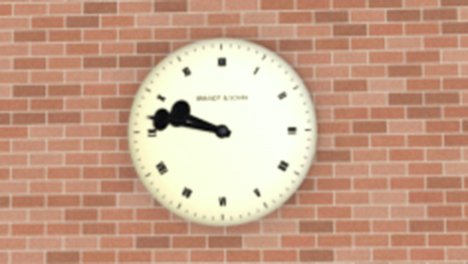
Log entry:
9 h 47 min
